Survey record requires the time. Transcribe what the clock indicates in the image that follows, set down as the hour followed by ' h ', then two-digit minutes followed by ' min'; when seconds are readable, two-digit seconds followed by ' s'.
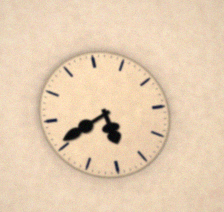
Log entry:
5 h 41 min
